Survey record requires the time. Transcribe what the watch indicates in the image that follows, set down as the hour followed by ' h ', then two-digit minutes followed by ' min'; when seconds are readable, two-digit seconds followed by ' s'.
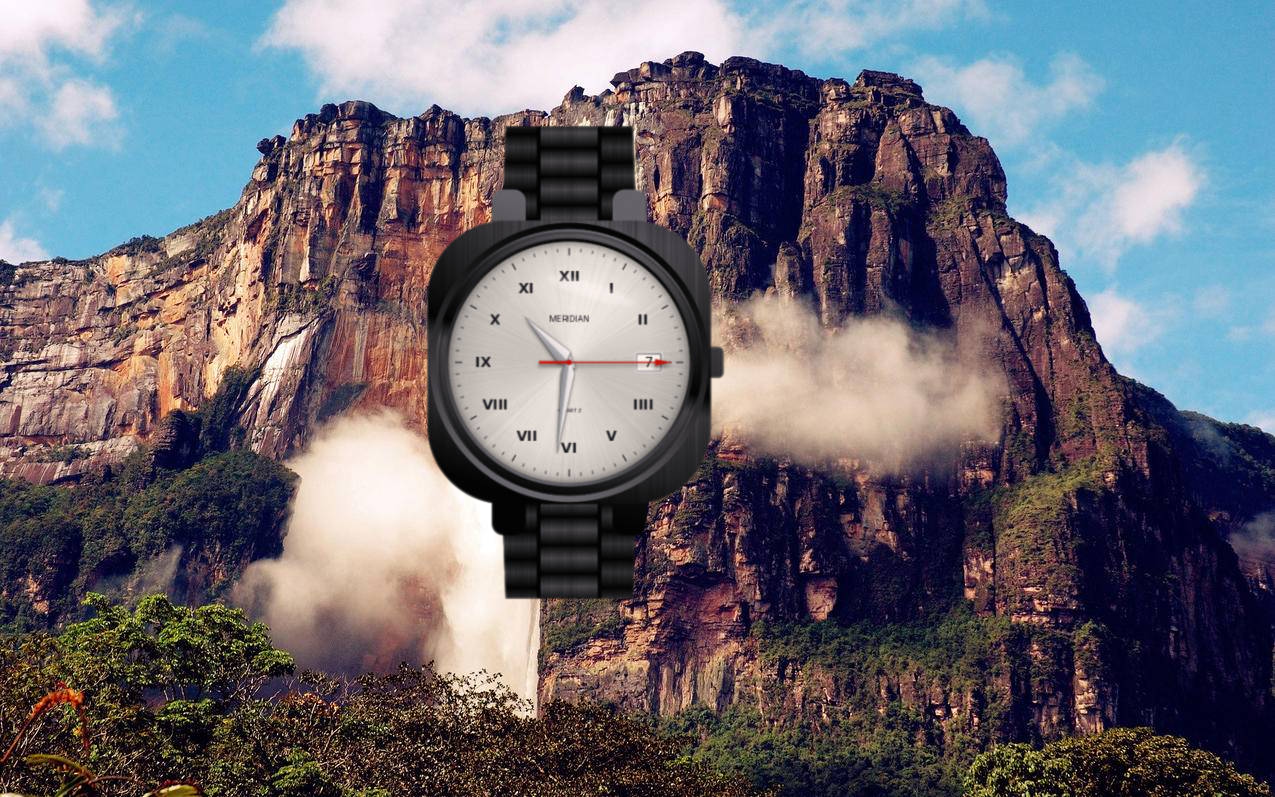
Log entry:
10 h 31 min 15 s
